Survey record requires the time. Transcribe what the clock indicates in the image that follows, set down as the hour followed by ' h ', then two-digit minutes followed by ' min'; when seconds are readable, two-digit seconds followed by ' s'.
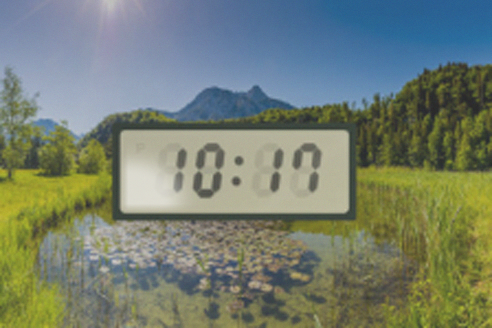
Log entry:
10 h 17 min
